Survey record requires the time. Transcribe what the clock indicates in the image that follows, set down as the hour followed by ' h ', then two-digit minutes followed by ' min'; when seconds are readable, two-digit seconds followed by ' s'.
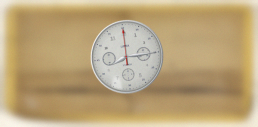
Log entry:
8 h 15 min
